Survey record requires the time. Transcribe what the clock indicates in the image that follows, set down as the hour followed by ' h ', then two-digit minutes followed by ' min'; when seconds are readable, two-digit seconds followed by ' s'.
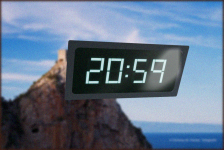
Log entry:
20 h 59 min
